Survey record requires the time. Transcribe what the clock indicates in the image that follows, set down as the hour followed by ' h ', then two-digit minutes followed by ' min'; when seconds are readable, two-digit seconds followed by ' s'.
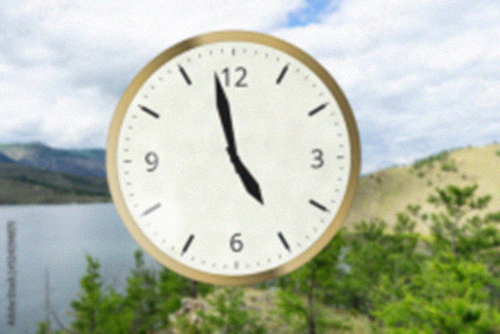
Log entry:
4 h 58 min
